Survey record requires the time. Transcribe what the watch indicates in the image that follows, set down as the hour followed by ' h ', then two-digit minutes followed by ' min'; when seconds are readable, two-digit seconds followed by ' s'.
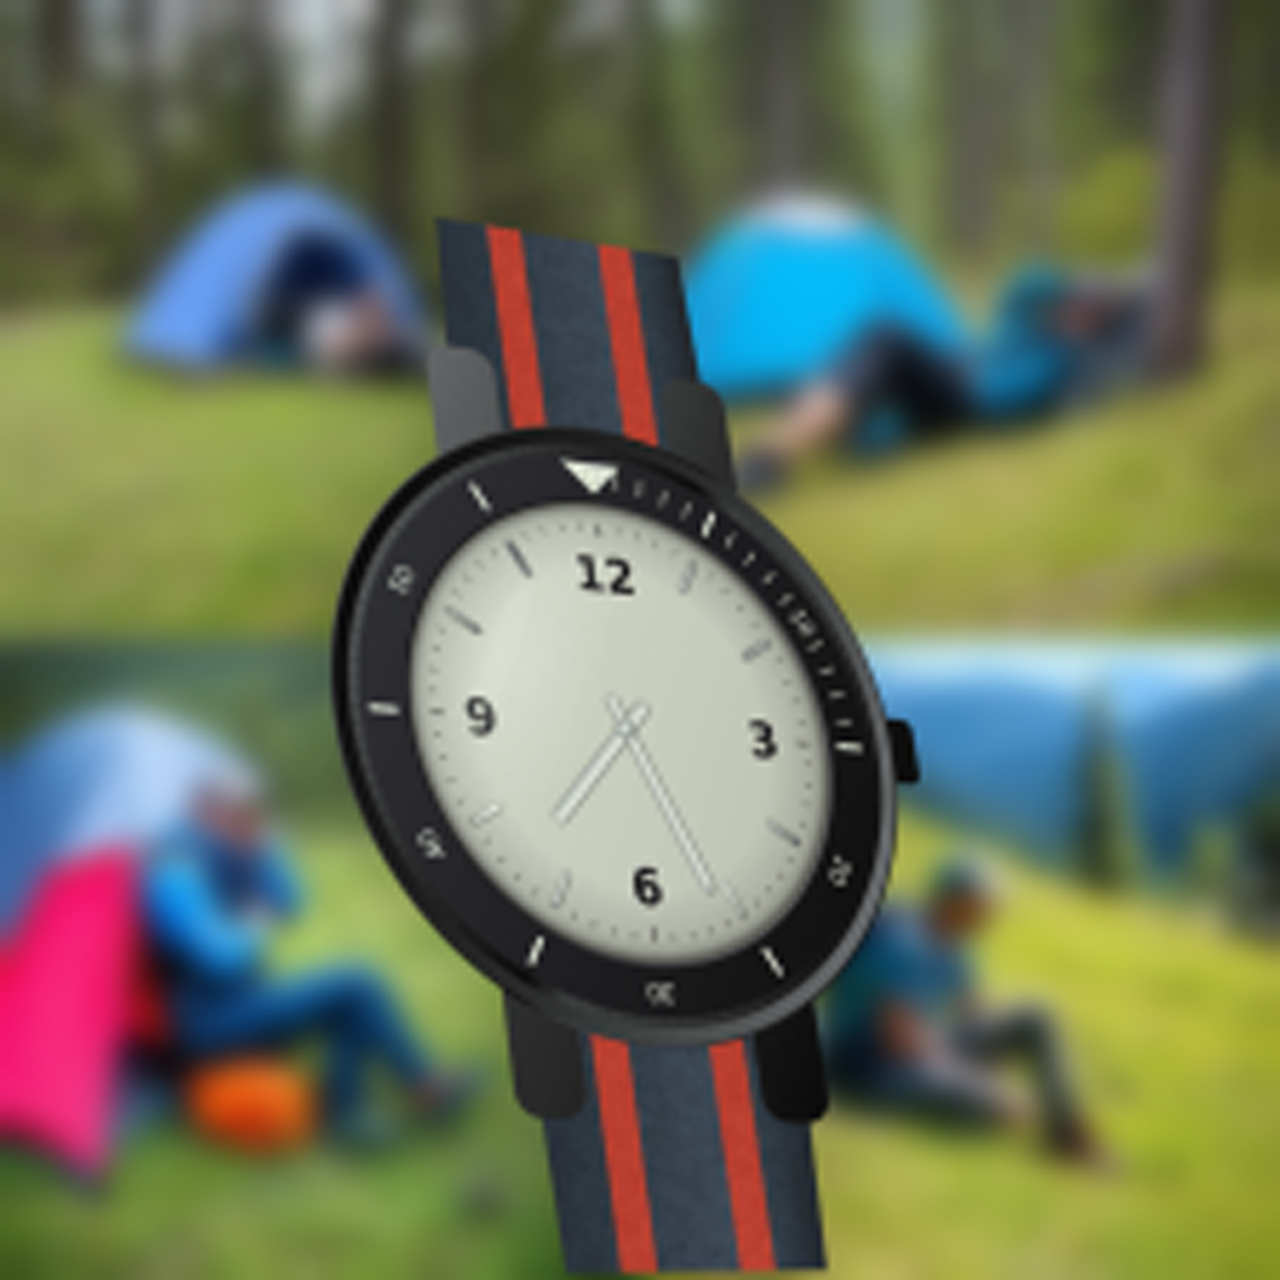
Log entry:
7 h 26 min
